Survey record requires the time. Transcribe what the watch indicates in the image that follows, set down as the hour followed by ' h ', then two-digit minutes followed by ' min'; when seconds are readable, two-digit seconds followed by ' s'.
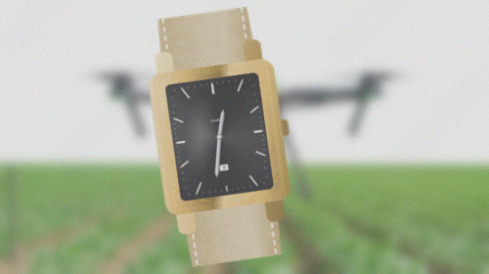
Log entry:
12 h 32 min
